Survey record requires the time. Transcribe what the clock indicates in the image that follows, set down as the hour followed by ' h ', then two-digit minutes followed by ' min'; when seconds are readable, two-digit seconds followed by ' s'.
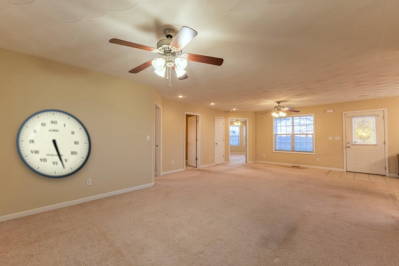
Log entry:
5 h 27 min
